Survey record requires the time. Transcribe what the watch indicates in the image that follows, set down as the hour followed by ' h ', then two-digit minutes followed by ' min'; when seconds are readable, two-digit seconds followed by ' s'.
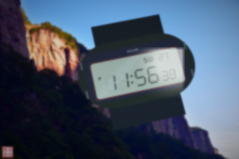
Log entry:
11 h 56 min 38 s
